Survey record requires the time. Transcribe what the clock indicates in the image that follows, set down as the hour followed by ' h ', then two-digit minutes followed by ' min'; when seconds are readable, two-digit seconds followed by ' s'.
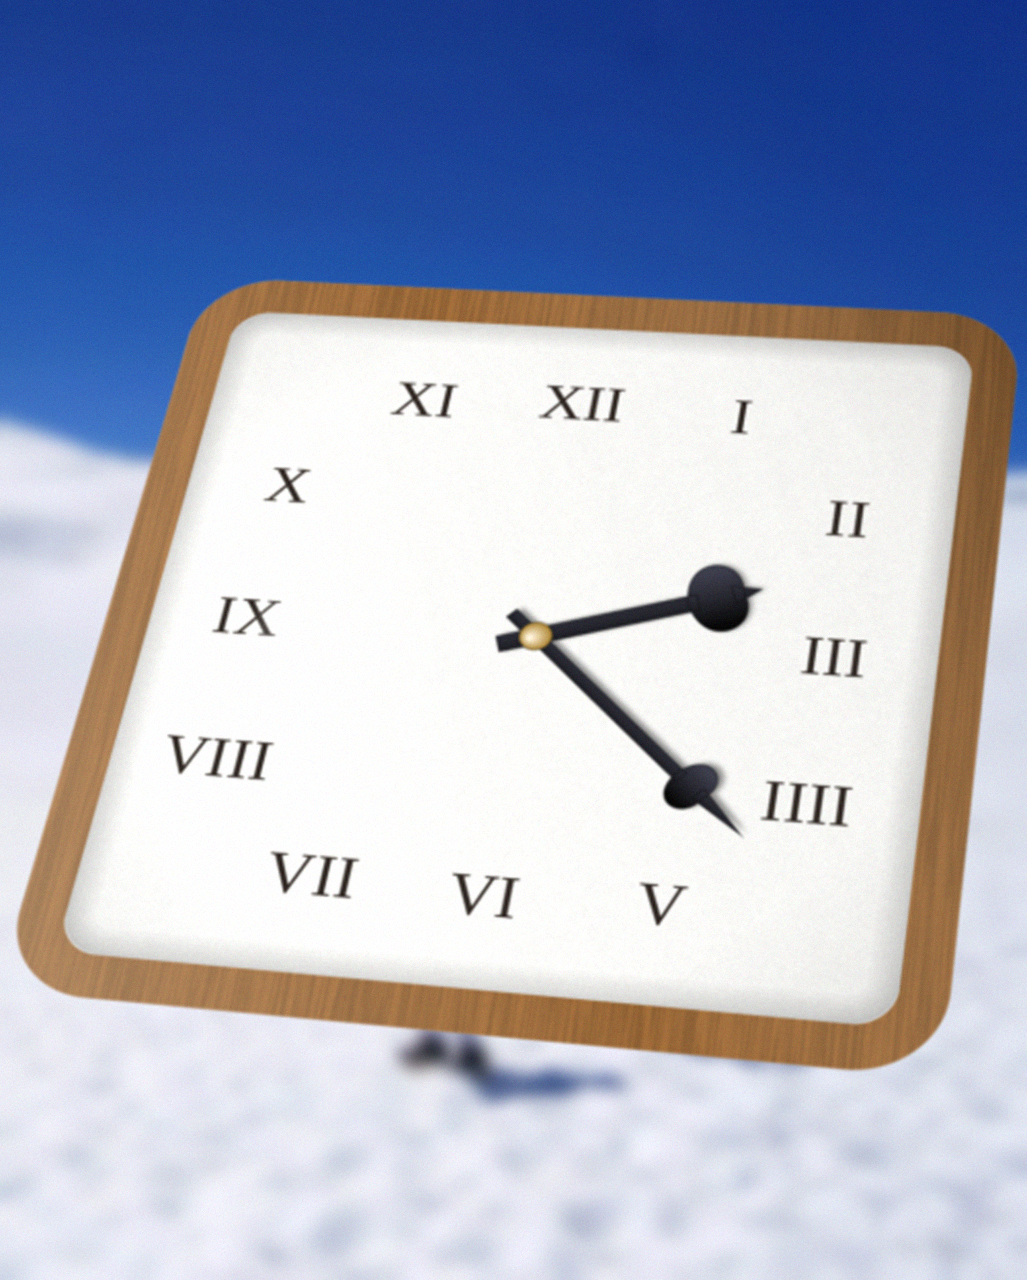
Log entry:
2 h 22 min
